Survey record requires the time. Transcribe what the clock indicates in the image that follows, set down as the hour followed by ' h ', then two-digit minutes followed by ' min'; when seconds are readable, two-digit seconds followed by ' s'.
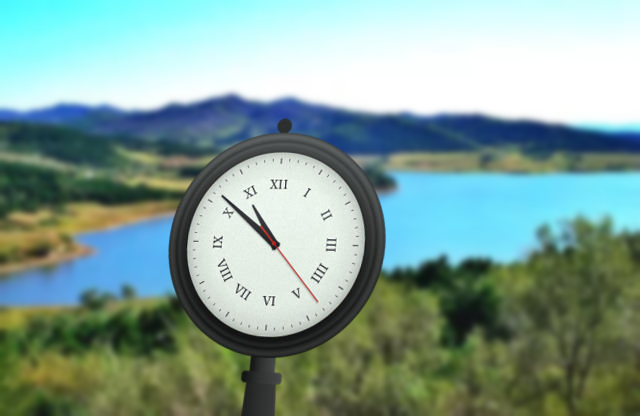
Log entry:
10 h 51 min 23 s
